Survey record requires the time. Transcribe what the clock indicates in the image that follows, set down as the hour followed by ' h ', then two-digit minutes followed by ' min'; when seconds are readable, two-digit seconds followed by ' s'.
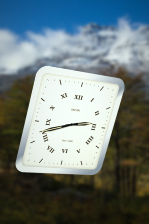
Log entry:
2 h 42 min
